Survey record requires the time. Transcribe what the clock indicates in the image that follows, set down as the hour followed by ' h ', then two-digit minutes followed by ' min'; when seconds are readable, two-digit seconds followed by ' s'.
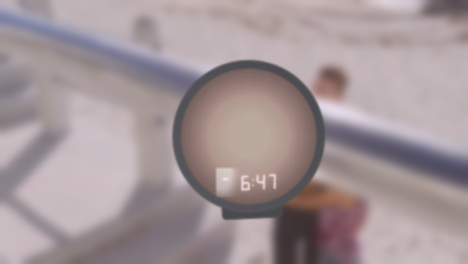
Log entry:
6 h 47 min
